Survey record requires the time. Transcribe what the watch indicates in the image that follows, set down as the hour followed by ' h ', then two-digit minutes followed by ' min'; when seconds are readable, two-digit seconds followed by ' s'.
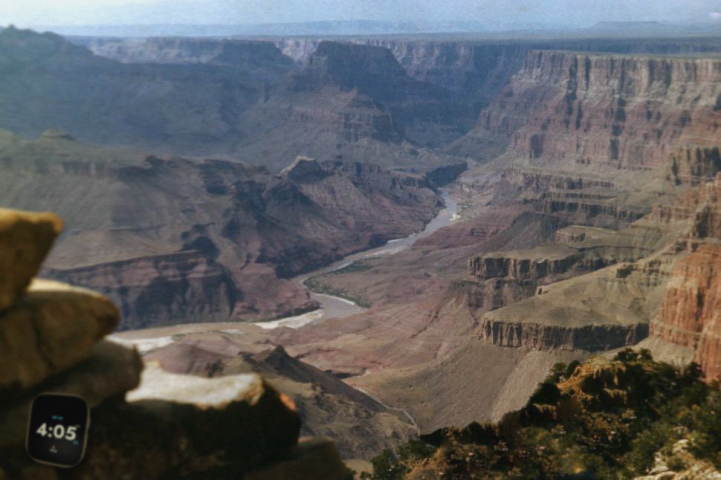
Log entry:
4 h 05 min
